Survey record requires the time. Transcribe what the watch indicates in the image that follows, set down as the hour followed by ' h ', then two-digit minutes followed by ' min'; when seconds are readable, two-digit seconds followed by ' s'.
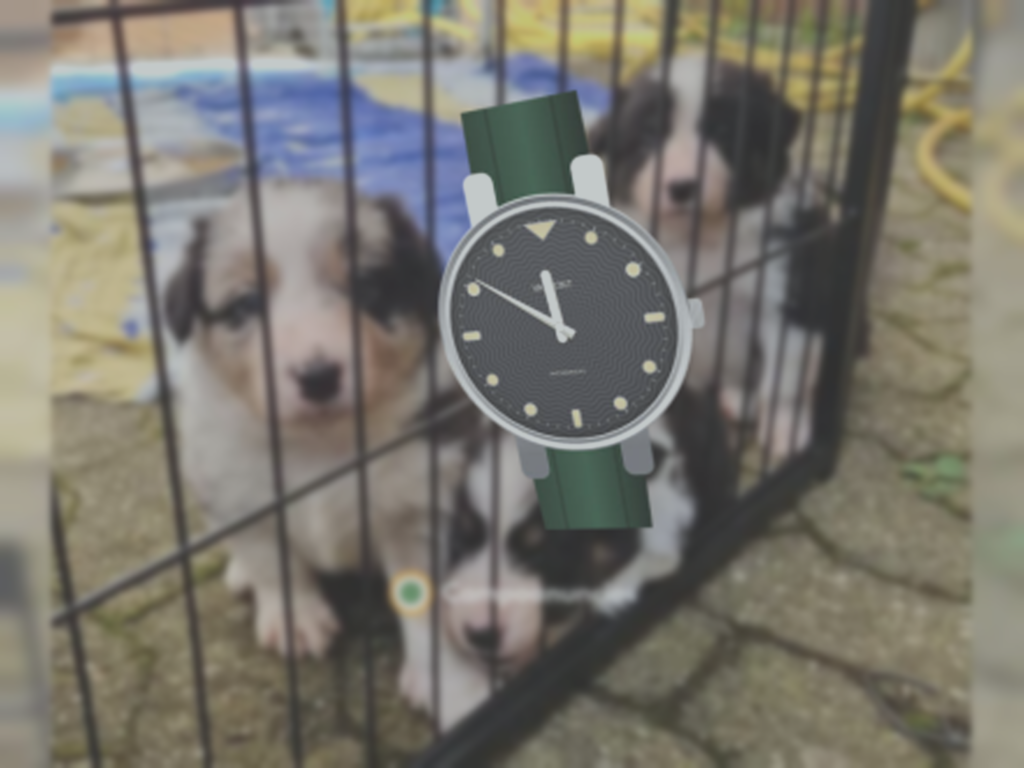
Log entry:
11 h 51 min
